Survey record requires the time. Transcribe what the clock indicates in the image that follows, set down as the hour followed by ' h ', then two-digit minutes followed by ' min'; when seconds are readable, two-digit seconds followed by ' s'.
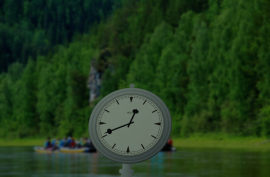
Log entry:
12 h 41 min
